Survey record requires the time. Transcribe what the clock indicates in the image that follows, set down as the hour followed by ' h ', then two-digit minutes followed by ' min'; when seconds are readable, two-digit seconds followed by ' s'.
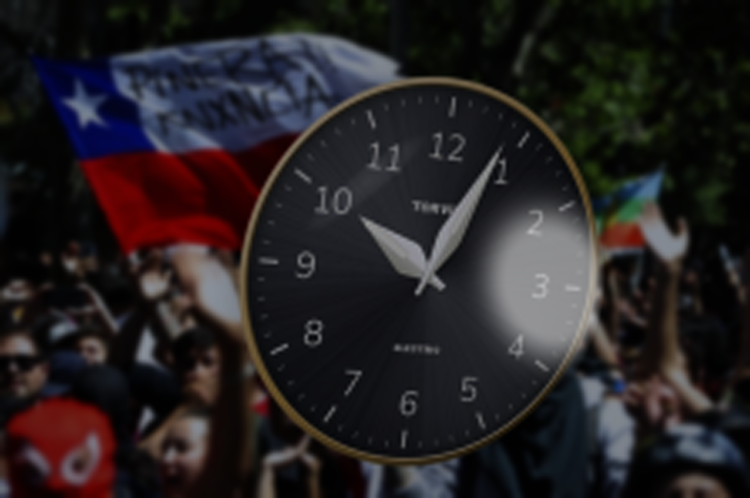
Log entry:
10 h 04 min
